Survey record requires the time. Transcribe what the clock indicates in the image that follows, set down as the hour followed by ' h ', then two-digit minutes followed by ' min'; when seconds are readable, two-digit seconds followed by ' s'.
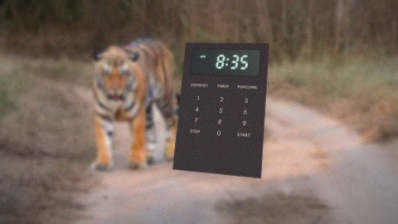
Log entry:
8 h 35 min
